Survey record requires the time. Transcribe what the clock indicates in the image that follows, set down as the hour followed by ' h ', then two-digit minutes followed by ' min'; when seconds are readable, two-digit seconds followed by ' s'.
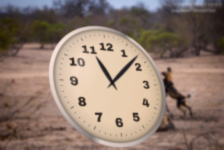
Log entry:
11 h 08 min
